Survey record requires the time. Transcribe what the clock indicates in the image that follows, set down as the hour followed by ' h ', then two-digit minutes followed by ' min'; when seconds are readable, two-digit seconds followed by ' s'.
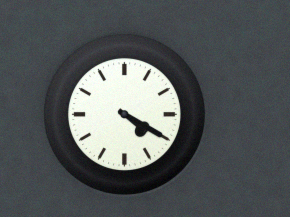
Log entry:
4 h 20 min
